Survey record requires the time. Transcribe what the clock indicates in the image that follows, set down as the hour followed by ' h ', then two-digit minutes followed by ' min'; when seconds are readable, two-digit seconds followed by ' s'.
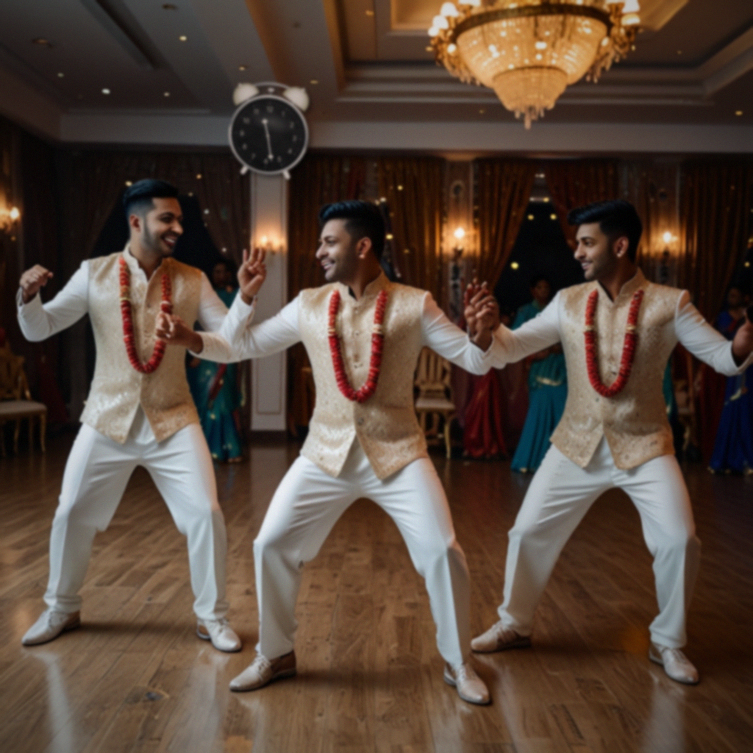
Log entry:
11 h 28 min
